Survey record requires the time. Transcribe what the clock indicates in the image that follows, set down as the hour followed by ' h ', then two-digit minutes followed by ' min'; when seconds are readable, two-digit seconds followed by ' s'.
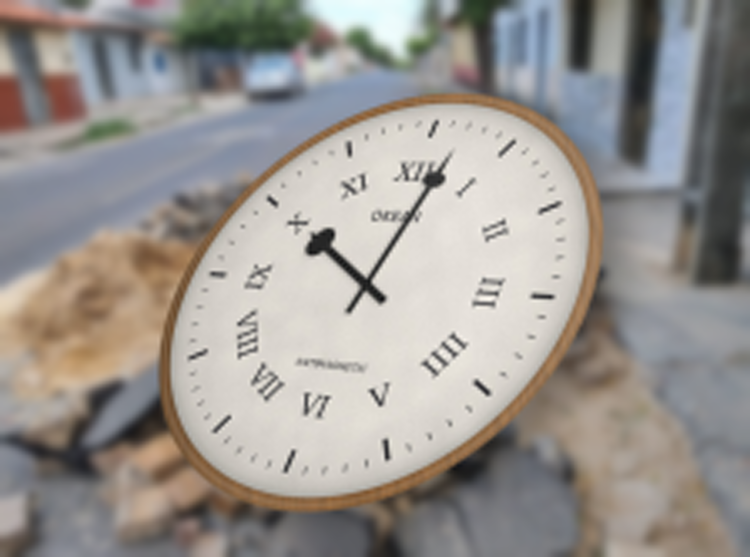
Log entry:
10 h 02 min
